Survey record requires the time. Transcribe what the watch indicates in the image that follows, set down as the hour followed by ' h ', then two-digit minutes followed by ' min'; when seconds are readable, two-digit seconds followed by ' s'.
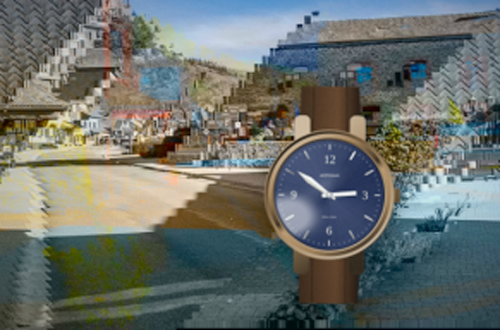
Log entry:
2 h 51 min
